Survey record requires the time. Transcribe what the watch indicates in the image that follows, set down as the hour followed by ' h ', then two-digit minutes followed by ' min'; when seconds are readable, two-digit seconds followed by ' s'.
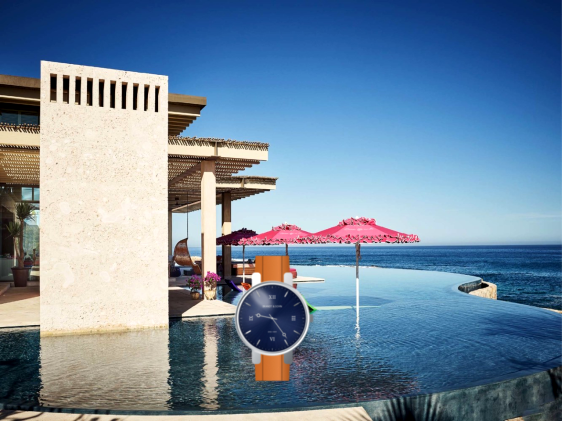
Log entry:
9 h 24 min
